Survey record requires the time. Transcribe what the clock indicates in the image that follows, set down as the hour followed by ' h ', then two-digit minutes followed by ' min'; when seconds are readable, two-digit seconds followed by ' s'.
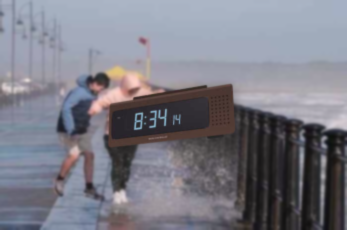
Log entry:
8 h 34 min 14 s
